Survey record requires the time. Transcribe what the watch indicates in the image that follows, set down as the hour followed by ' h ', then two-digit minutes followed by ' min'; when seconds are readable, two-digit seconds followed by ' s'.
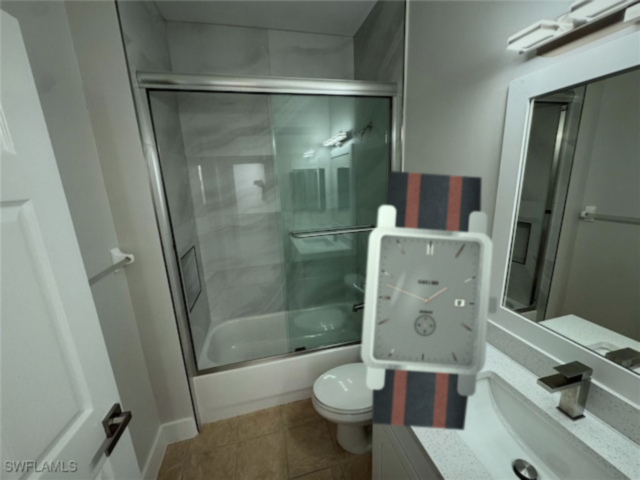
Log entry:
1 h 48 min
